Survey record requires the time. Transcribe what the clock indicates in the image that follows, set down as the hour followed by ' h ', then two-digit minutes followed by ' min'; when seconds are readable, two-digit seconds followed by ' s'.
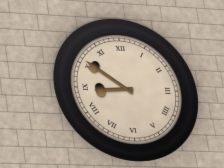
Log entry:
8 h 51 min
